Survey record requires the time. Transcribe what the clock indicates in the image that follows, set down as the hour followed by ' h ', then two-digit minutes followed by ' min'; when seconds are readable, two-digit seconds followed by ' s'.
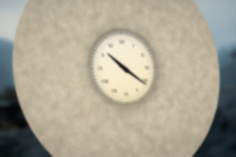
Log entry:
10 h 21 min
